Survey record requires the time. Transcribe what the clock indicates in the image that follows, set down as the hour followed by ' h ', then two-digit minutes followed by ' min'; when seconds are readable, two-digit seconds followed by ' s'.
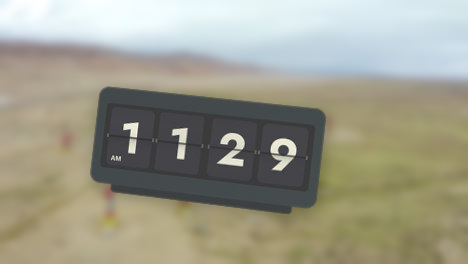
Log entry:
11 h 29 min
